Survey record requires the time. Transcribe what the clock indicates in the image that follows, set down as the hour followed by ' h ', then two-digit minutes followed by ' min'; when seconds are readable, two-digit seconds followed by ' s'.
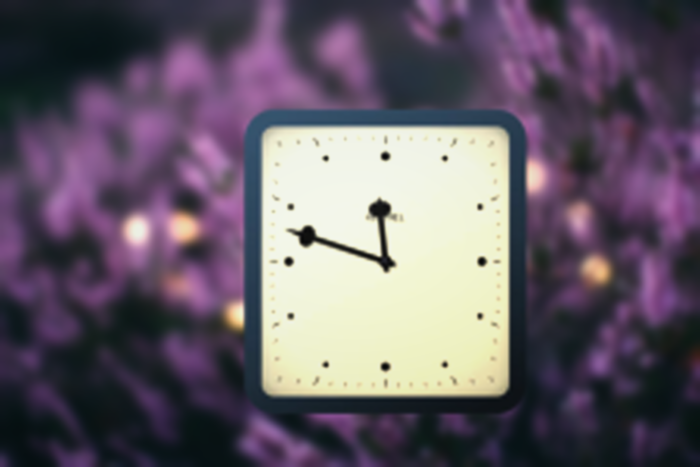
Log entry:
11 h 48 min
